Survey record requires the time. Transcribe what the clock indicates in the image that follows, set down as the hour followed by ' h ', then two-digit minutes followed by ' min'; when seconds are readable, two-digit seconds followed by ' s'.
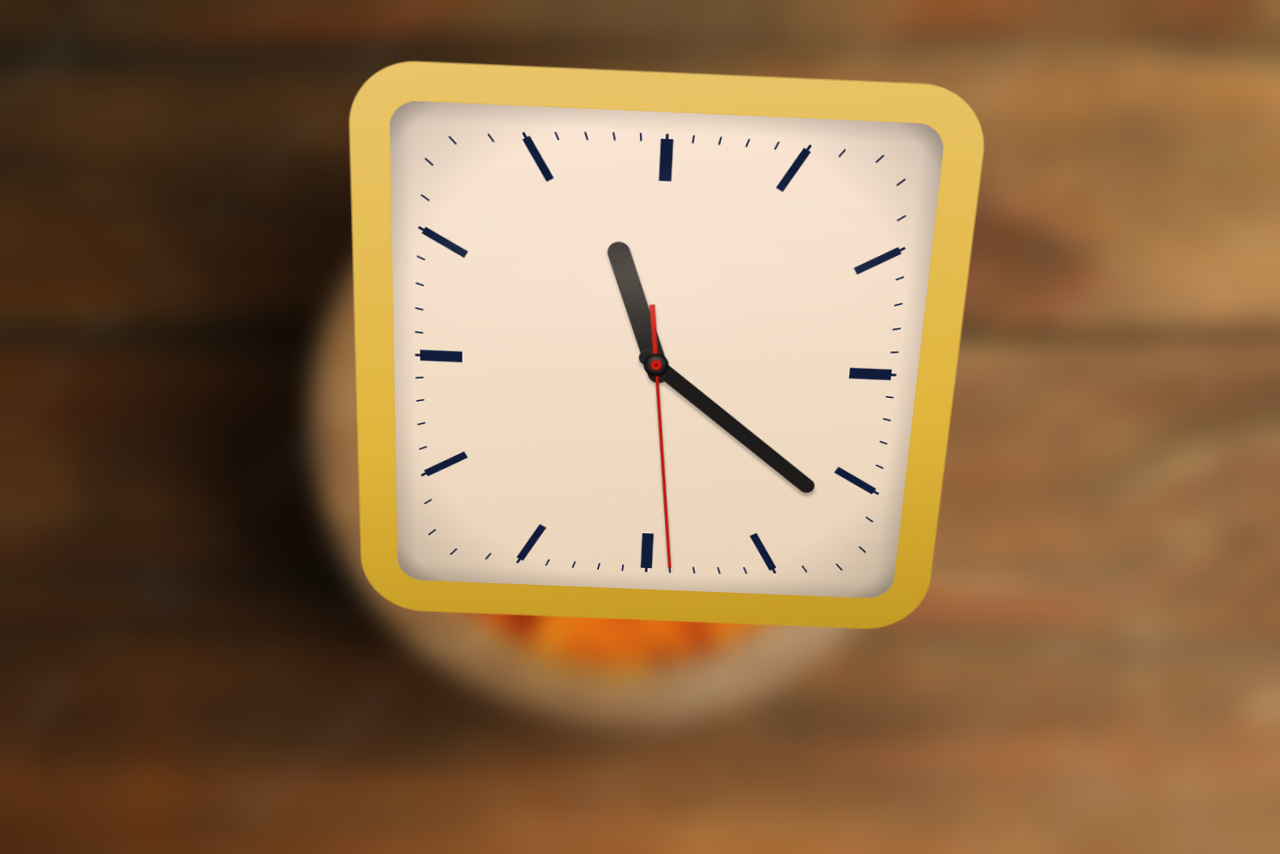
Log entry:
11 h 21 min 29 s
